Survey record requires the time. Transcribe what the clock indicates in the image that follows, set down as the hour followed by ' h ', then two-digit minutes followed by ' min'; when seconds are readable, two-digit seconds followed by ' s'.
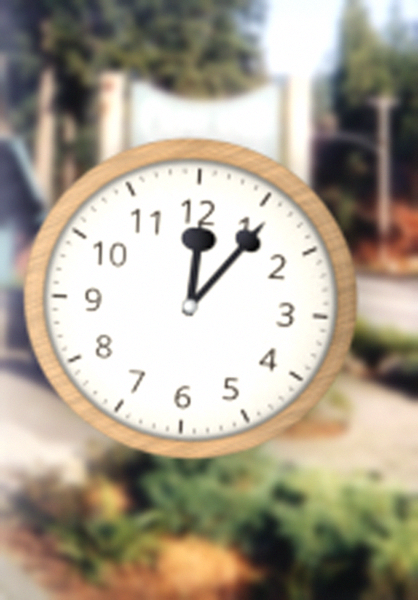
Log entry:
12 h 06 min
